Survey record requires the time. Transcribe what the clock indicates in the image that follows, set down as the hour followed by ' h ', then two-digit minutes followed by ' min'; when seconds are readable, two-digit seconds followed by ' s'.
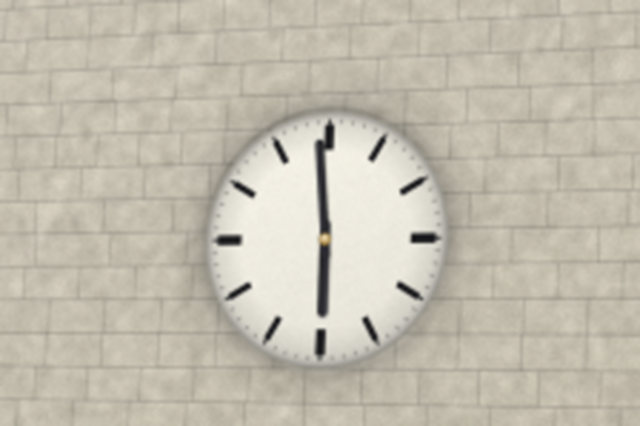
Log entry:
5 h 59 min
